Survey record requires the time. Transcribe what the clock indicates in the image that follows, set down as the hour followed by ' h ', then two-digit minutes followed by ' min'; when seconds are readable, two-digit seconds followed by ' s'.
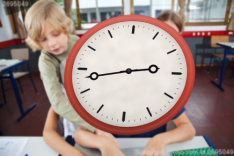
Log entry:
2 h 43 min
